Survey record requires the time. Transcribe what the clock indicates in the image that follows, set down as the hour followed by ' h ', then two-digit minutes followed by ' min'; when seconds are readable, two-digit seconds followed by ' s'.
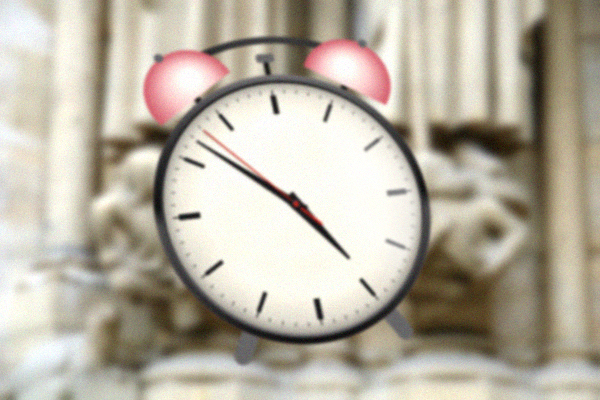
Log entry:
4 h 51 min 53 s
